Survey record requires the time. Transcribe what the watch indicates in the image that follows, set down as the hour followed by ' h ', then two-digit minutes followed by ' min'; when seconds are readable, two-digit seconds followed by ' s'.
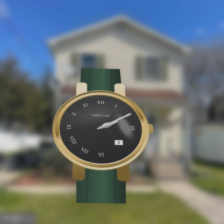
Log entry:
2 h 10 min
